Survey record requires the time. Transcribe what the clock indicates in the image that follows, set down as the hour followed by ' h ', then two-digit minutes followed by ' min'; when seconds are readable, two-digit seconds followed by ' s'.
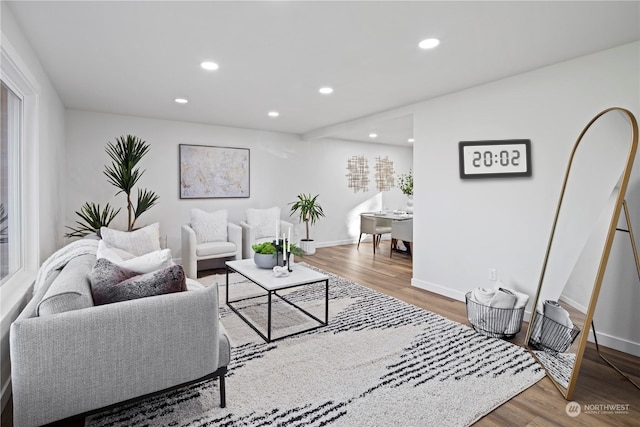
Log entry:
20 h 02 min
